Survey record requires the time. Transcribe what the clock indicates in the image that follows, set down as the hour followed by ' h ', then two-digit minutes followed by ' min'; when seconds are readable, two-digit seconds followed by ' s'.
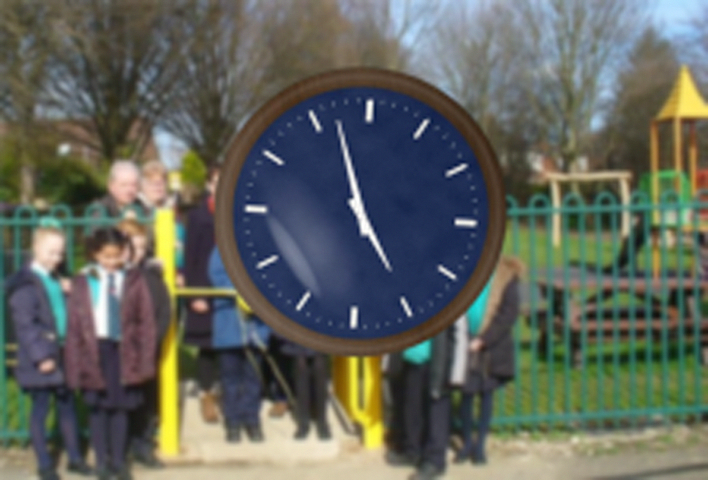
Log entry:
4 h 57 min
